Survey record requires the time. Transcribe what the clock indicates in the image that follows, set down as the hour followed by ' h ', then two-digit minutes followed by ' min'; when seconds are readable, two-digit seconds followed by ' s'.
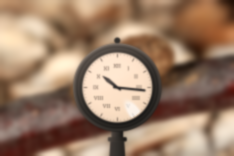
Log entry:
10 h 16 min
